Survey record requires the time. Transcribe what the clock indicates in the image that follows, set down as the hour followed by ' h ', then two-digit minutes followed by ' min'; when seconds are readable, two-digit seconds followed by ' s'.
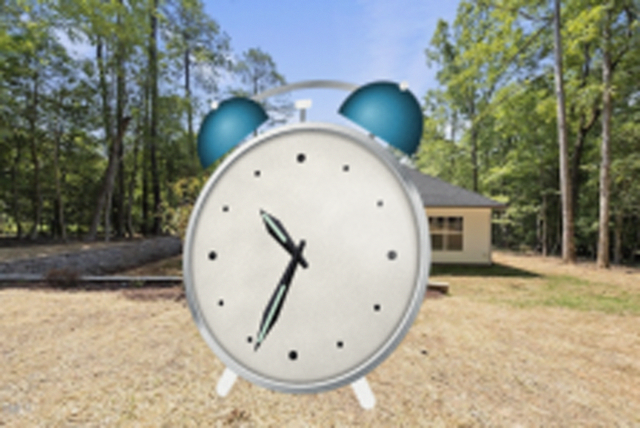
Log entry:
10 h 34 min
